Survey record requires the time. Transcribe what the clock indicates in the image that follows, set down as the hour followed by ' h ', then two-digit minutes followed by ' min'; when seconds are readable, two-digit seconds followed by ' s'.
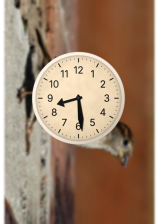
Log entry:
8 h 29 min
